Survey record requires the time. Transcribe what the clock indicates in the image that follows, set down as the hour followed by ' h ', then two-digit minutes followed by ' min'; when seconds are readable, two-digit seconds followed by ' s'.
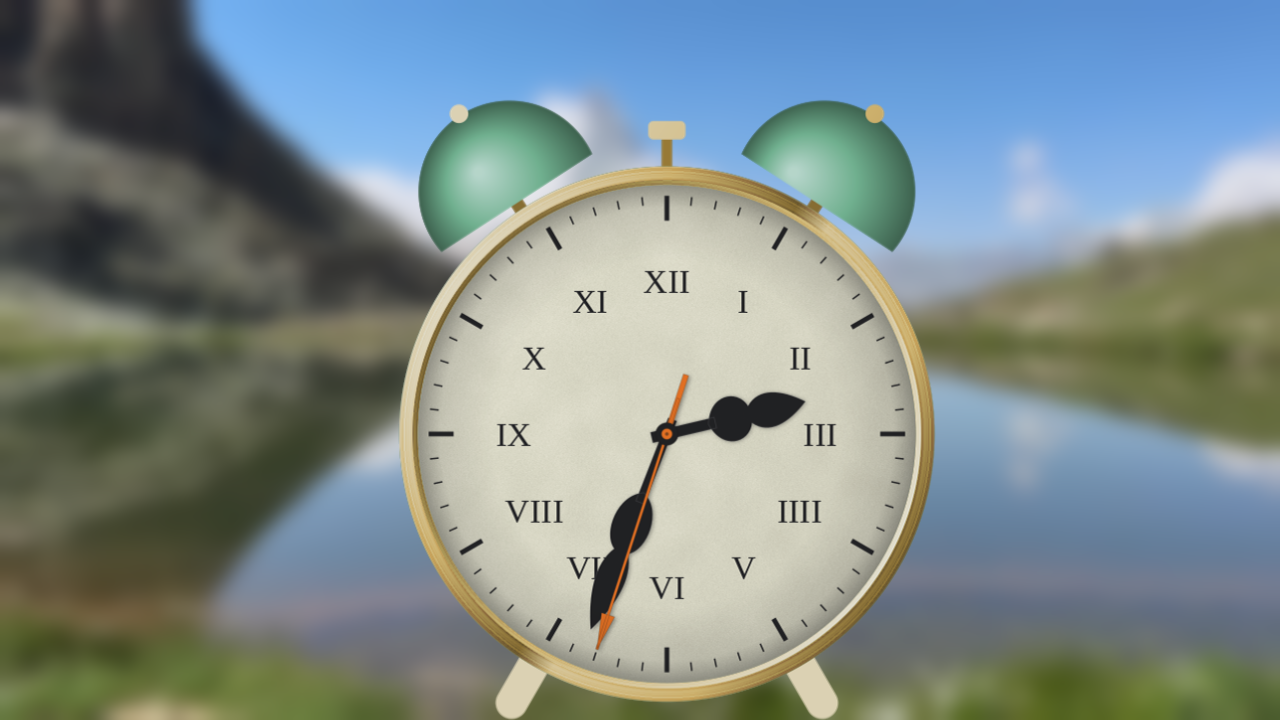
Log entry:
2 h 33 min 33 s
